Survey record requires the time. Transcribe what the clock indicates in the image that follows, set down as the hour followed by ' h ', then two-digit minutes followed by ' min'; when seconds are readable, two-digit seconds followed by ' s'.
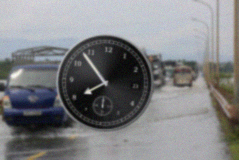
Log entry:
7 h 53 min
